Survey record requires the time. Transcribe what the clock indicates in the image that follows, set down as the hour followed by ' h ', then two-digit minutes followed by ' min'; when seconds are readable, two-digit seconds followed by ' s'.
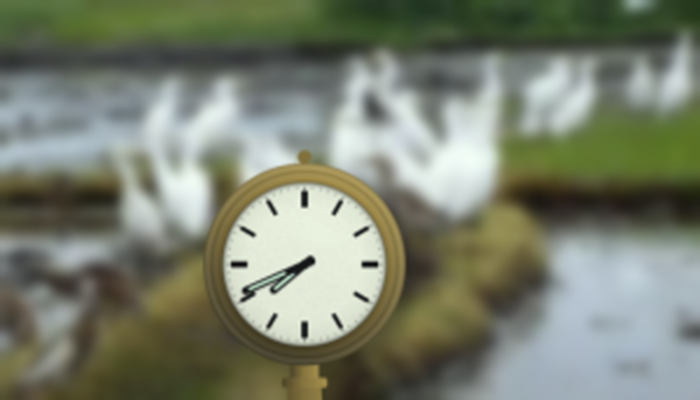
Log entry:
7 h 41 min
